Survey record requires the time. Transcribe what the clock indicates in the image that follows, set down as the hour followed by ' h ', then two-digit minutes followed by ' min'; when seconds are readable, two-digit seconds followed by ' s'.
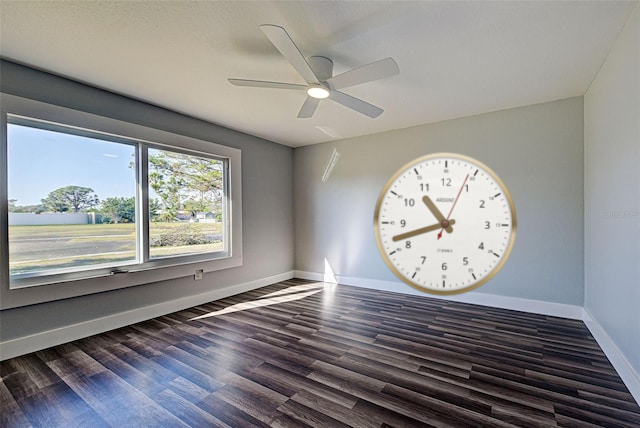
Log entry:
10 h 42 min 04 s
